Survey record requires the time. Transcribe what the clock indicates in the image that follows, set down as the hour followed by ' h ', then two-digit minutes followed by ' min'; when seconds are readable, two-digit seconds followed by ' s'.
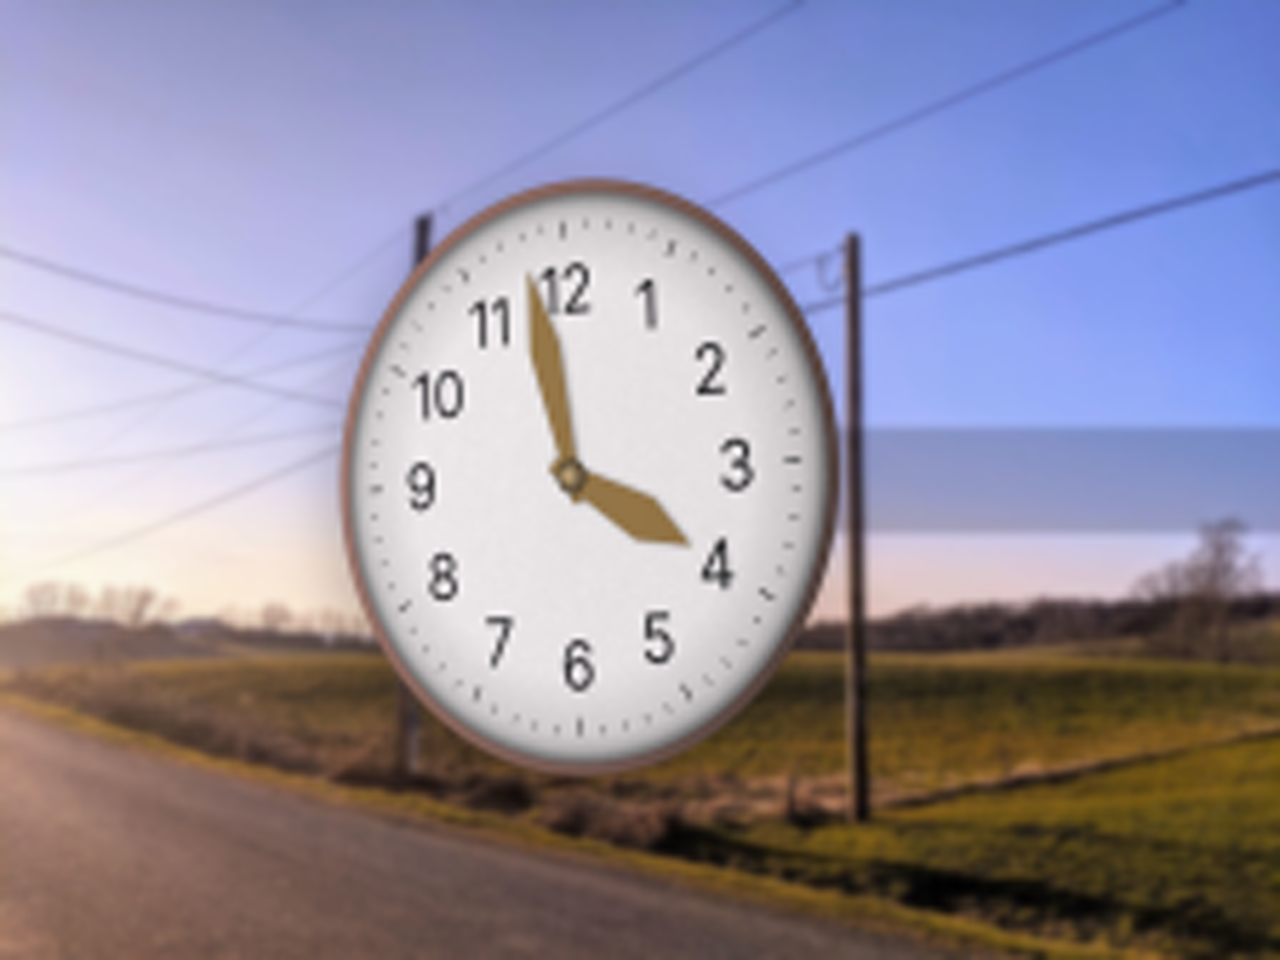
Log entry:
3 h 58 min
